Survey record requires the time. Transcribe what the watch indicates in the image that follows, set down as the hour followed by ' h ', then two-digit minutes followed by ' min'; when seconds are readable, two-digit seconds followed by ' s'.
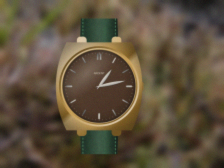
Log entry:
1 h 13 min
